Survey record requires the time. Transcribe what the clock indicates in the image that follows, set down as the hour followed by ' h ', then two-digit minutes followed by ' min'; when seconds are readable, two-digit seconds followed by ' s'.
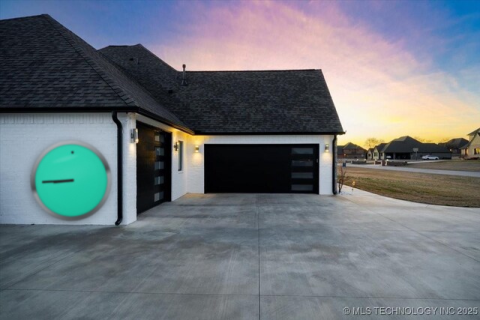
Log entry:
8 h 44 min
